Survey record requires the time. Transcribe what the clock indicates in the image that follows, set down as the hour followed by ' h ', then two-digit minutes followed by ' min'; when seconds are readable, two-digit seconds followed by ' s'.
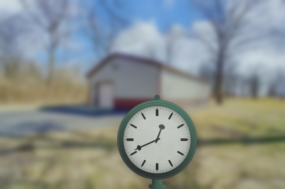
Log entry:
12 h 41 min
